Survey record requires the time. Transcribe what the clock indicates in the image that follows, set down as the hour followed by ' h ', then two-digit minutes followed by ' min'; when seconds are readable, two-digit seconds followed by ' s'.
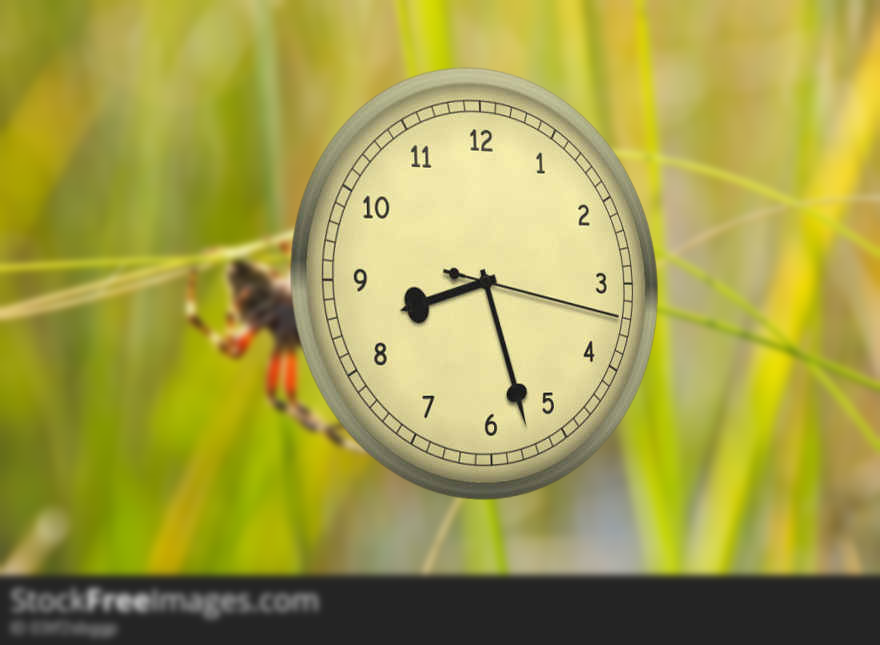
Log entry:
8 h 27 min 17 s
